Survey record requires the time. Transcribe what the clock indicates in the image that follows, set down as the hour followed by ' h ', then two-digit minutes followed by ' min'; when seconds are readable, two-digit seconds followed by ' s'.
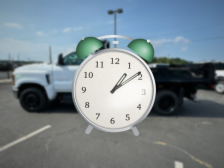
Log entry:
1 h 09 min
